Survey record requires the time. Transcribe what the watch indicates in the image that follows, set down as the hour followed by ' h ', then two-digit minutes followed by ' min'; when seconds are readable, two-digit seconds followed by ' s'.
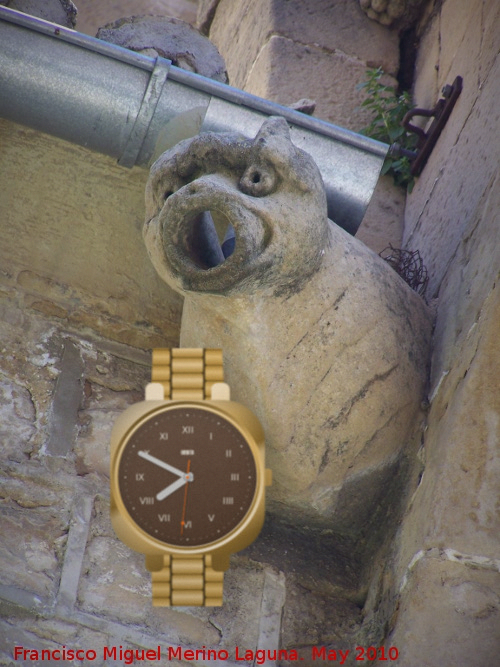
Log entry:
7 h 49 min 31 s
